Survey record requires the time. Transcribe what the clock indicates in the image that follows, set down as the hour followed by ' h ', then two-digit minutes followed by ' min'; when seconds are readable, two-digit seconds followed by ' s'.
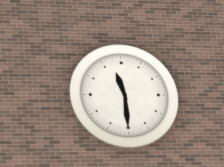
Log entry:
11 h 30 min
